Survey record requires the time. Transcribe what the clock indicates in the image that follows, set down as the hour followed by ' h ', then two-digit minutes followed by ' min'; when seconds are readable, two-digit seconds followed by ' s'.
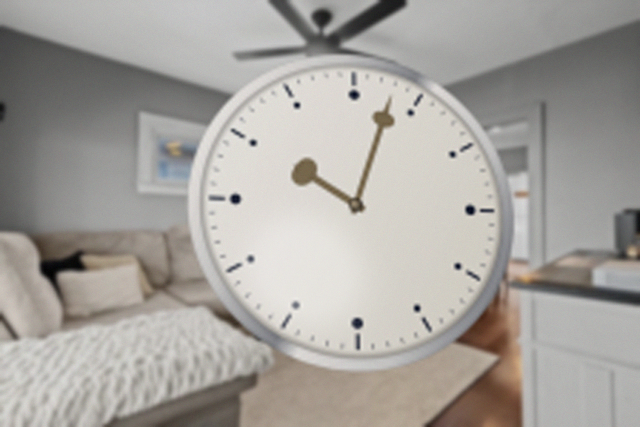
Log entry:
10 h 03 min
